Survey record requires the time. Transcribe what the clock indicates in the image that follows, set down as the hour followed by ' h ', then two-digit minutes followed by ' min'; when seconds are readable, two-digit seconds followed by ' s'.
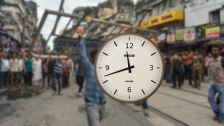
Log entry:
11 h 42 min
